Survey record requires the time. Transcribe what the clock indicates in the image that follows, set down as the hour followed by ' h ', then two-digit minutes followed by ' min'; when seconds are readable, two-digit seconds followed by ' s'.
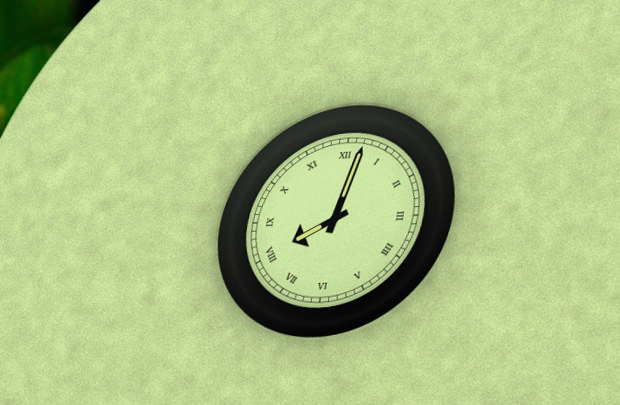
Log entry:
8 h 02 min
